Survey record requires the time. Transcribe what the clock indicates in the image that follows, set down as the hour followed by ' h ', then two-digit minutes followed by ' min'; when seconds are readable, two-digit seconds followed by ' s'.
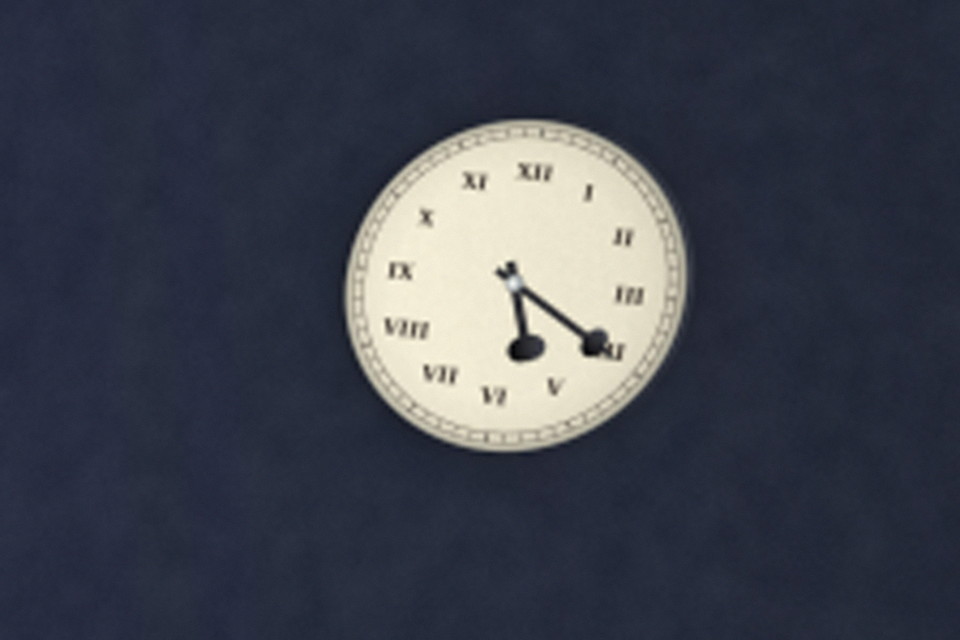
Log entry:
5 h 20 min
